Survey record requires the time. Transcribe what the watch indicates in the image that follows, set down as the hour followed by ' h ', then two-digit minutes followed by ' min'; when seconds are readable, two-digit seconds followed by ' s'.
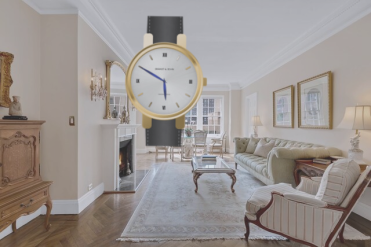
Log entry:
5 h 50 min
